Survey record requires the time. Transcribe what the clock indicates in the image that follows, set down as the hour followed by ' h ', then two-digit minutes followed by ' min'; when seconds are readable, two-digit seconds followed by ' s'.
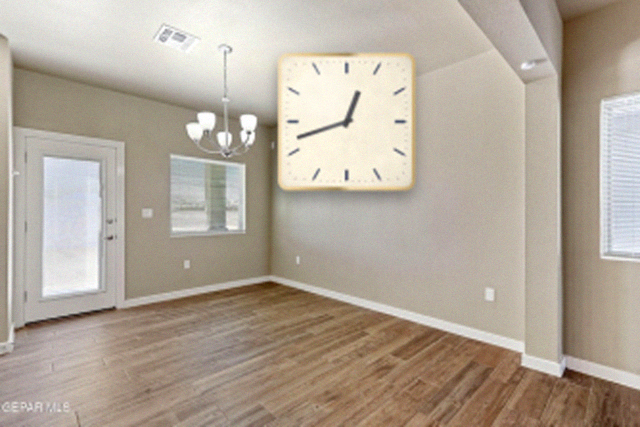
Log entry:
12 h 42 min
